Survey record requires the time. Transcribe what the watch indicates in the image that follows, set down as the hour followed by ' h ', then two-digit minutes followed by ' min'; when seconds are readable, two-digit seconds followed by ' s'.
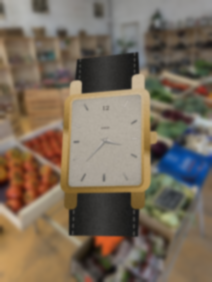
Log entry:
3 h 37 min
